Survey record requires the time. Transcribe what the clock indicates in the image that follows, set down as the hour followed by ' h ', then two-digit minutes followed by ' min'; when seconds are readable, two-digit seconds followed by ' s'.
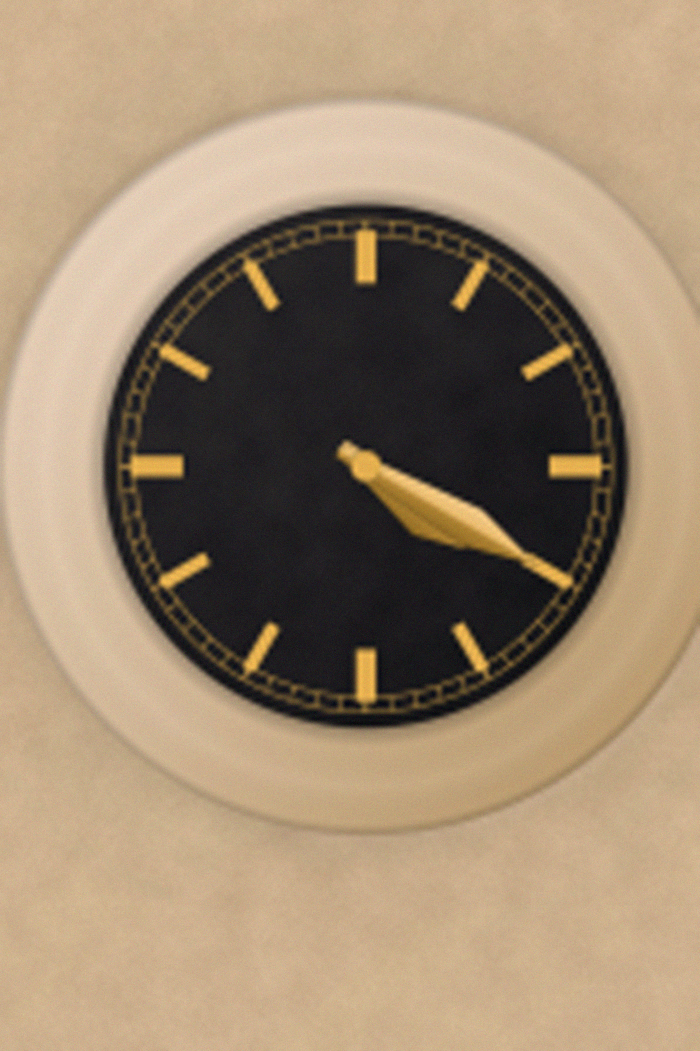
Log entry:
4 h 20 min
